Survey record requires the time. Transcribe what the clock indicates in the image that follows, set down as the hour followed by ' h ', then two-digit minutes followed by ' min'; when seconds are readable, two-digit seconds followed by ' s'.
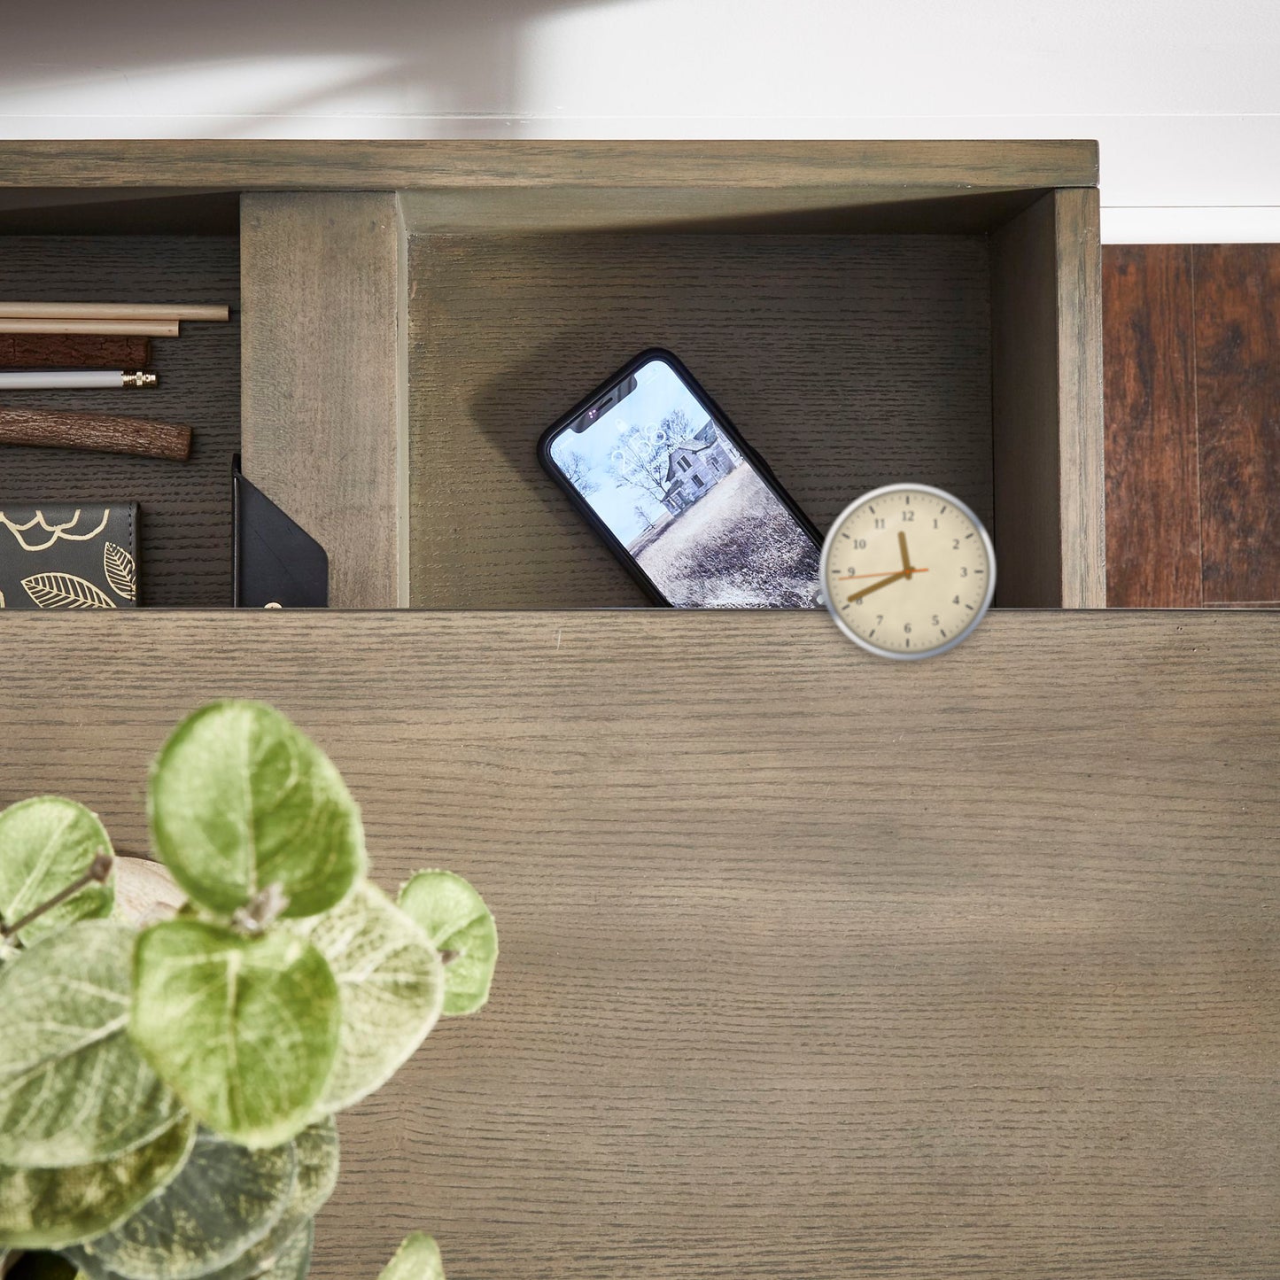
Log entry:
11 h 40 min 44 s
